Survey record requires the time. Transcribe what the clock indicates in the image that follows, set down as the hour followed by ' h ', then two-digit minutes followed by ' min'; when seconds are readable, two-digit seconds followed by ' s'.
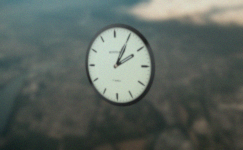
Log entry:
2 h 05 min
